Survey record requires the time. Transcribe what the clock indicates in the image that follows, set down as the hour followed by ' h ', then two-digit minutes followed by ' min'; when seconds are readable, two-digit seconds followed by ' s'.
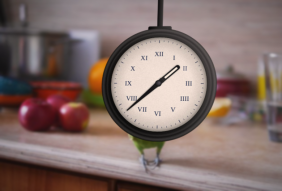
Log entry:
1 h 38 min
